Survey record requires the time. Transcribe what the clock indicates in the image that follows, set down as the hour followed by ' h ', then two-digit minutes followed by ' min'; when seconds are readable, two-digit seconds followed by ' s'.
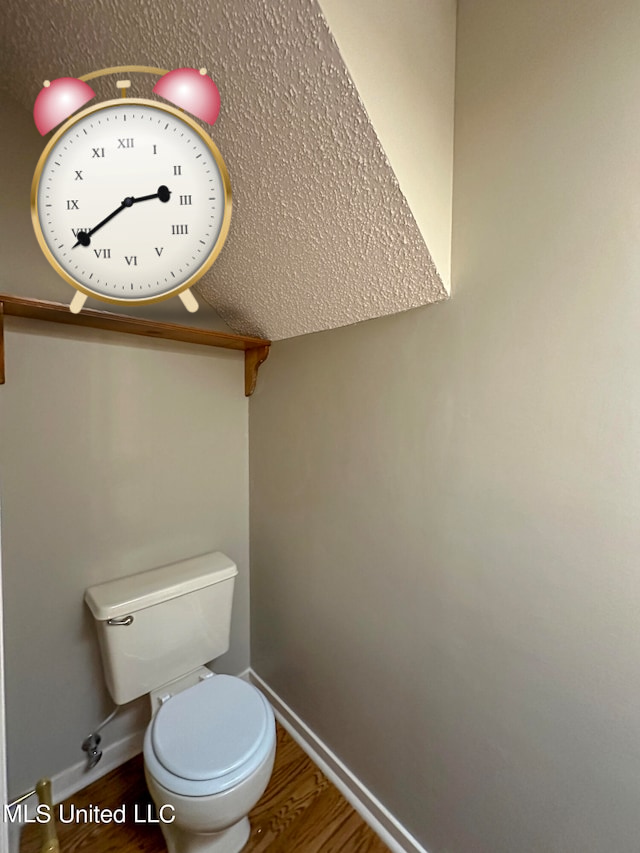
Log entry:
2 h 39 min
